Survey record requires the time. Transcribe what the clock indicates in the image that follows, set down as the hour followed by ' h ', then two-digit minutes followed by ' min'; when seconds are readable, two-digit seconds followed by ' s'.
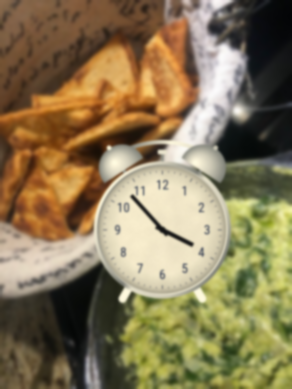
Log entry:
3 h 53 min
